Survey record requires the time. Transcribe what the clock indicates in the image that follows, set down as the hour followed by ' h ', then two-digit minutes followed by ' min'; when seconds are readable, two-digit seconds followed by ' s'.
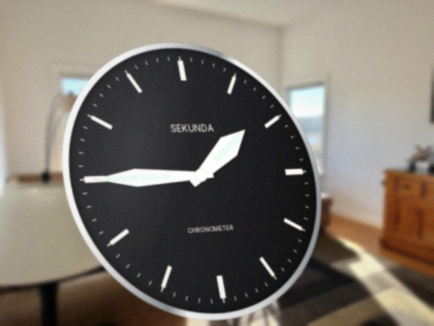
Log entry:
1 h 45 min
